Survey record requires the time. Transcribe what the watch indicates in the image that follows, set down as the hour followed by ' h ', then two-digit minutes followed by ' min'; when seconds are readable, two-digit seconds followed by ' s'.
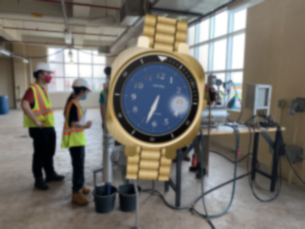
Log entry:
6 h 33 min
